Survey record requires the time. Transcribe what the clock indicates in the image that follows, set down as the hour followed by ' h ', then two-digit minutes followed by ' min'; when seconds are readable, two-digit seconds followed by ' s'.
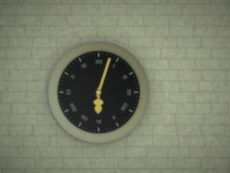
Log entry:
6 h 03 min
